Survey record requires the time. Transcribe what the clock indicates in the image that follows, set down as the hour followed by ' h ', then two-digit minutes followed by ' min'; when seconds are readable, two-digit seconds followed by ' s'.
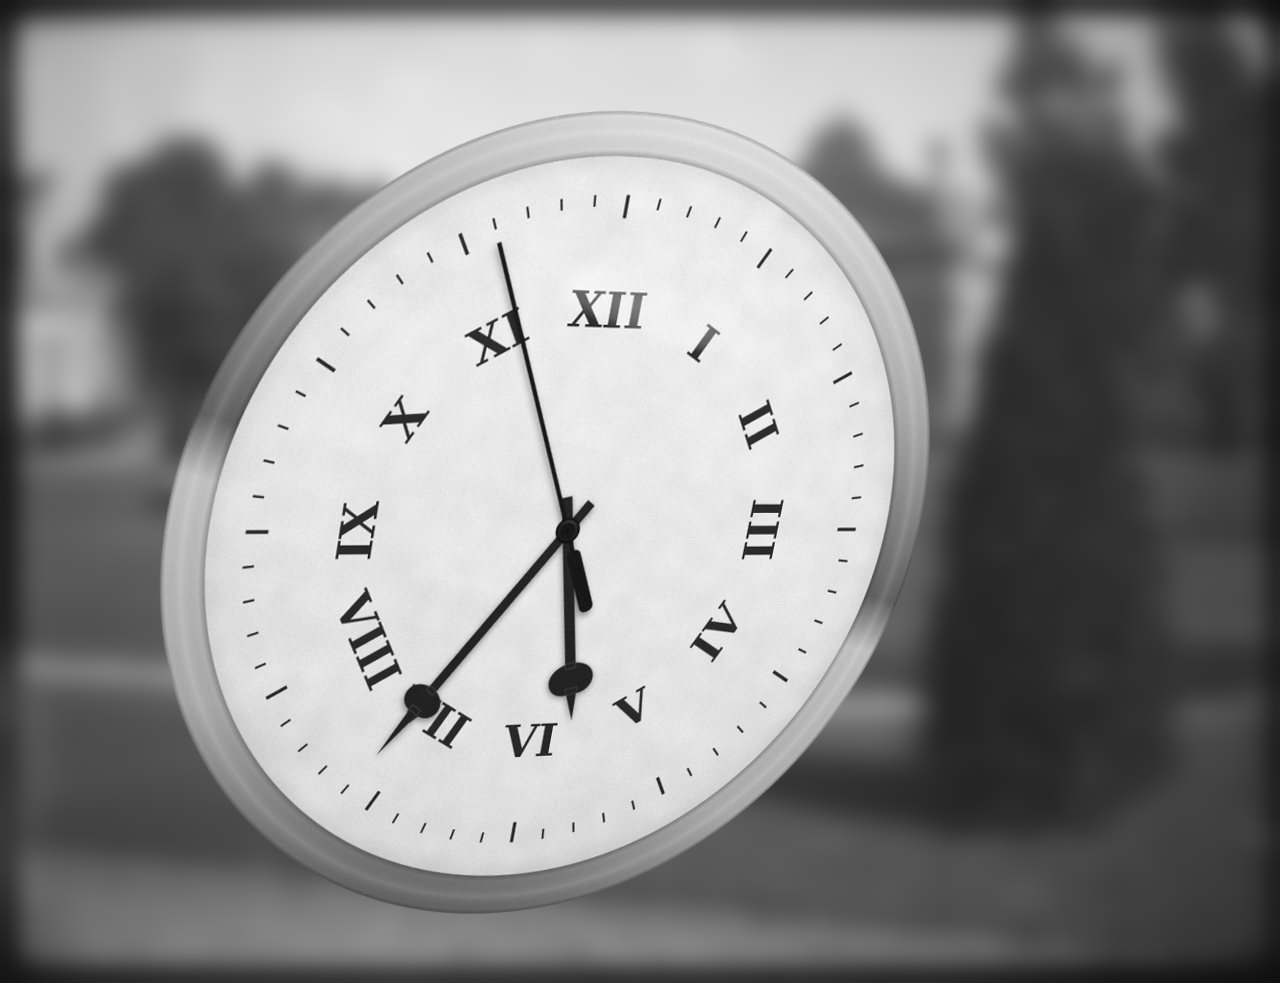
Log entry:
5 h 35 min 56 s
